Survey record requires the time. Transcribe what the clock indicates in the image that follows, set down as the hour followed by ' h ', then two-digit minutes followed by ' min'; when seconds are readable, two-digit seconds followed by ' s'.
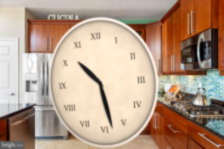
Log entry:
10 h 28 min
